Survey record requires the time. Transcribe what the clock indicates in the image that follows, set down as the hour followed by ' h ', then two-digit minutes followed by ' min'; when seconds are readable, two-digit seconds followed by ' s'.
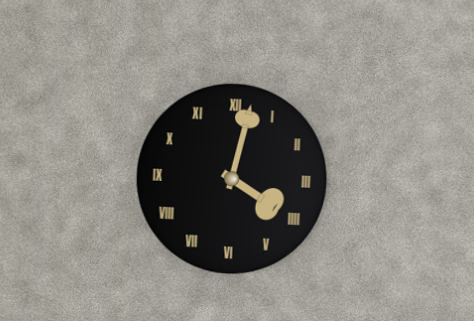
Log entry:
4 h 02 min
